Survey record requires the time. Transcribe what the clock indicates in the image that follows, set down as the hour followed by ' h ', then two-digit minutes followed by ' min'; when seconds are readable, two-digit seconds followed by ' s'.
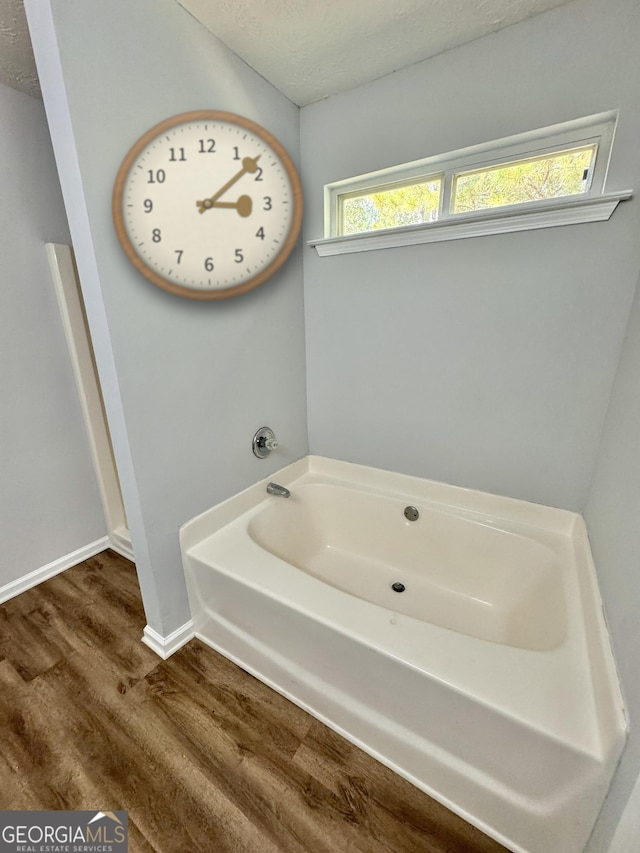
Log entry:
3 h 08 min
